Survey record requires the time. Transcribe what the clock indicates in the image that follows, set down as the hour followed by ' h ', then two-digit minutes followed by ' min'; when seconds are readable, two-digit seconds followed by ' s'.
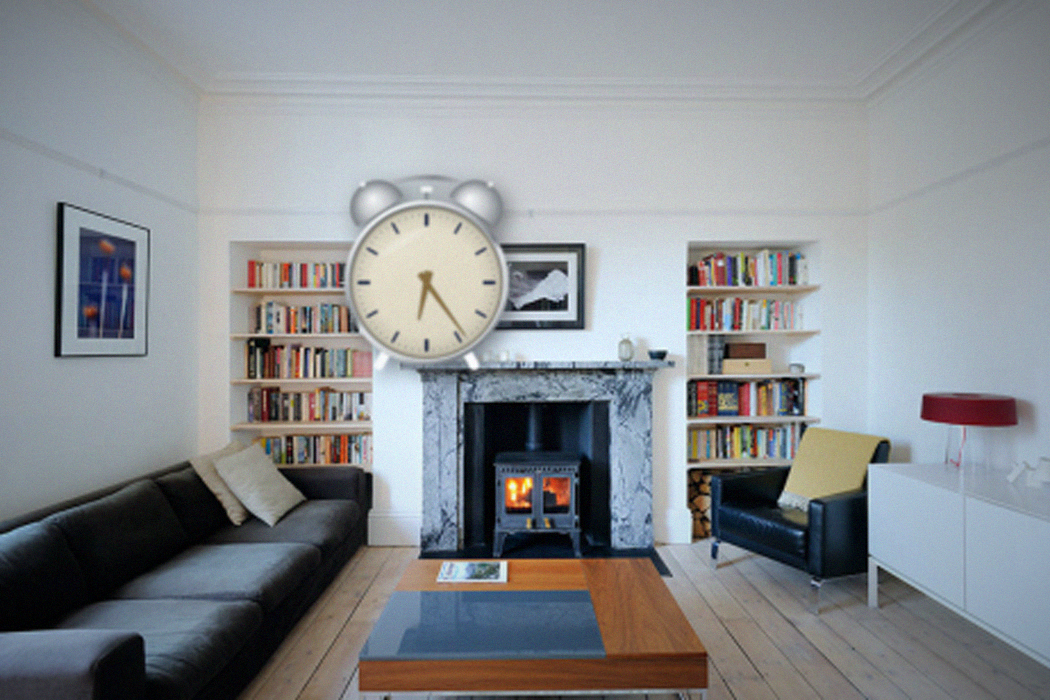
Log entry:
6 h 24 min
